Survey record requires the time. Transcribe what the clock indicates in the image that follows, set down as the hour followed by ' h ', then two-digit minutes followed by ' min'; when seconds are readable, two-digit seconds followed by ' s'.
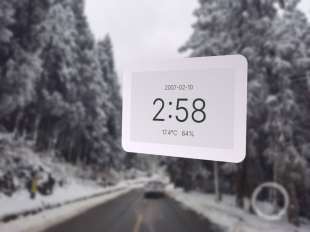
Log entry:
2 h 58 min
